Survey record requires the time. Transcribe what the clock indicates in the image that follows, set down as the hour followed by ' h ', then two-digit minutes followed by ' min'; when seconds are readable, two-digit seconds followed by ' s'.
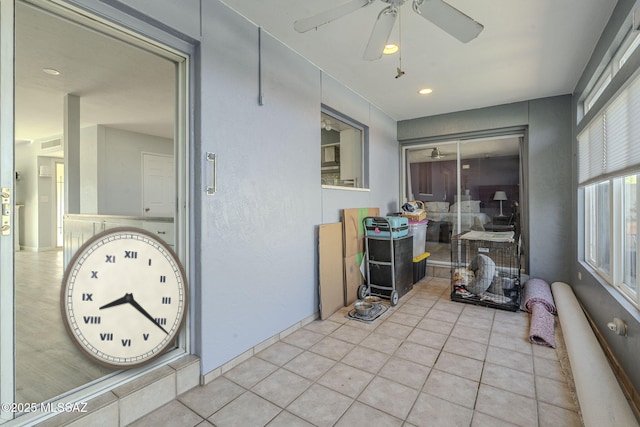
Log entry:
8 h 21 min
